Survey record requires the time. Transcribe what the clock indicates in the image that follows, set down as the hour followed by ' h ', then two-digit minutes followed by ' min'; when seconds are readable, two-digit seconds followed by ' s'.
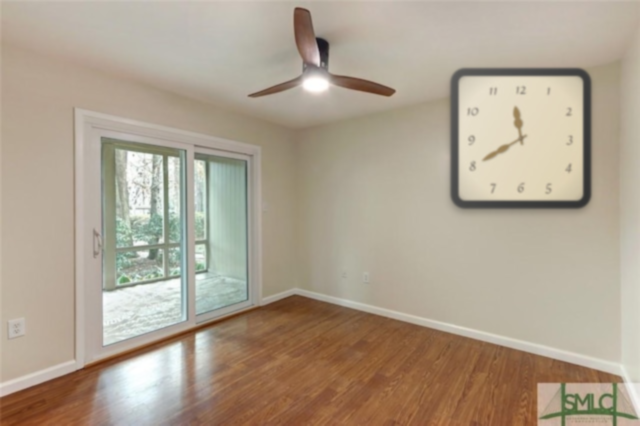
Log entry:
11 h 40 min
